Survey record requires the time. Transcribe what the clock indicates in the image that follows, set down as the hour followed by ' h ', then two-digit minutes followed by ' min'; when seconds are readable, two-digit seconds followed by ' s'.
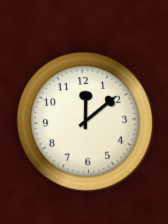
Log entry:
12 h 09 min
